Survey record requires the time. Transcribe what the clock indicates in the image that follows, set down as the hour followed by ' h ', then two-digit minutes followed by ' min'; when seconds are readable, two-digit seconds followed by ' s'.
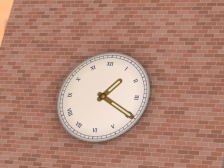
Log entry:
1 h 20 min
